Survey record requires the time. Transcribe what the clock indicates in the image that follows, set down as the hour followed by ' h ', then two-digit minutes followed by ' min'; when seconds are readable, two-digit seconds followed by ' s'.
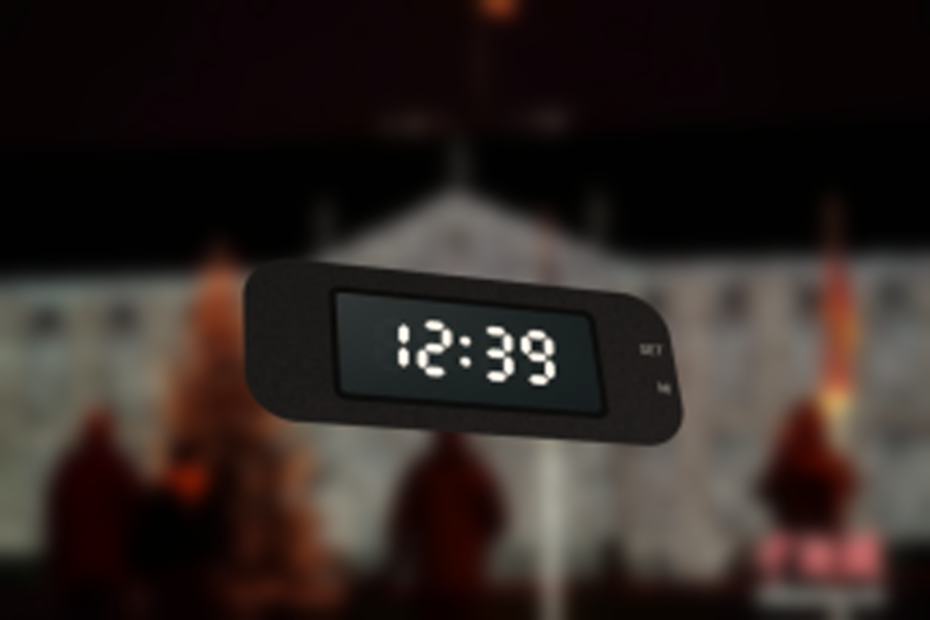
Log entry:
12 h 39 min
